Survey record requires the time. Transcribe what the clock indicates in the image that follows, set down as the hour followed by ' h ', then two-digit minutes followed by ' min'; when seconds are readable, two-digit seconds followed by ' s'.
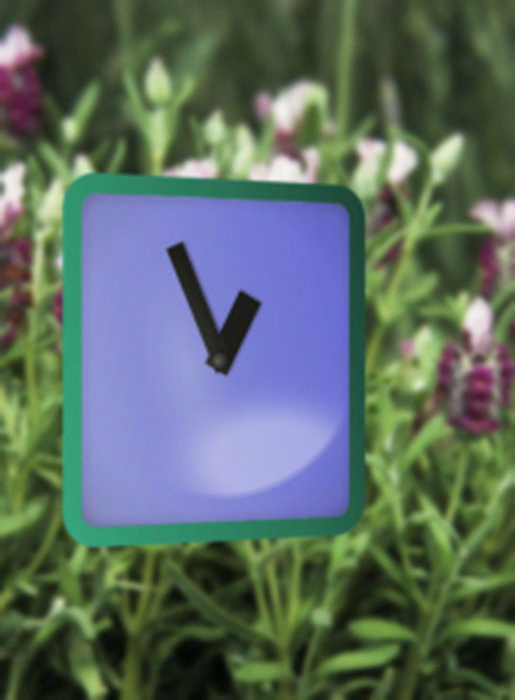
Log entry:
12 h 56 min
